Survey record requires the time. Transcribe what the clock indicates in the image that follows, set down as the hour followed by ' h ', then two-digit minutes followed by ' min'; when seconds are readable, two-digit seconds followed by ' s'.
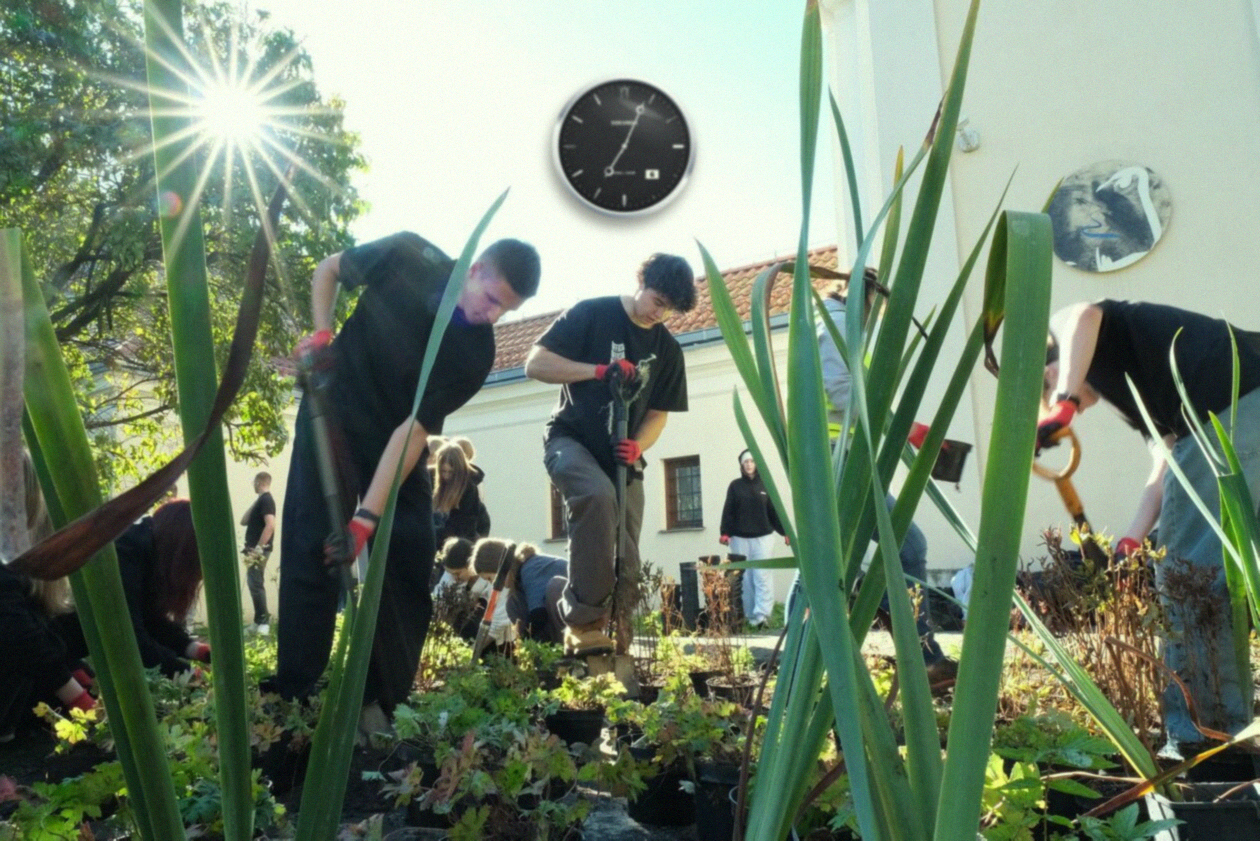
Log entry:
7 h 04 min
